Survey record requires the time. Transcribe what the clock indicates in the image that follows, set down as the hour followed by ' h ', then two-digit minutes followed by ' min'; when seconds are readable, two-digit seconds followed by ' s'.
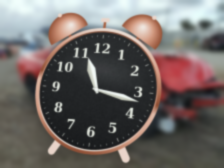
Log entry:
11 h 17 min
